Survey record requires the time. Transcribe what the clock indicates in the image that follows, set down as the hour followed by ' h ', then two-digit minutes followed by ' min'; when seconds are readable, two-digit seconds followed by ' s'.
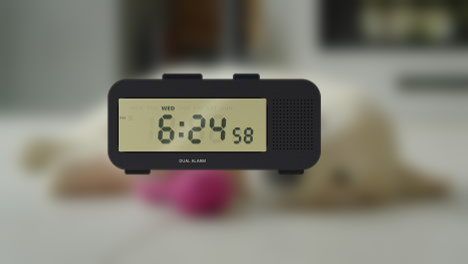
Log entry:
6 h 24 min 58 s
